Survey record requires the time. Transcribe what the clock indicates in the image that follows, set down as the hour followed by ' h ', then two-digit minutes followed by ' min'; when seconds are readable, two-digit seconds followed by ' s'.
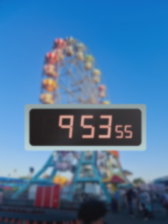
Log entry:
9 h 53 min 55 s
